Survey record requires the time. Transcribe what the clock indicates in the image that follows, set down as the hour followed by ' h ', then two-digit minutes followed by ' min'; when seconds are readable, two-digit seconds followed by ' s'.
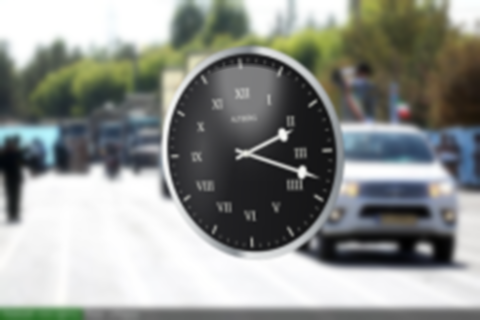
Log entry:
2 h 18 min
